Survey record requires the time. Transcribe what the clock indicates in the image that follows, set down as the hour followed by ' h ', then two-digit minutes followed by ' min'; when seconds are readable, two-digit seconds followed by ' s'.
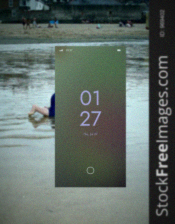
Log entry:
1 h 27 min
